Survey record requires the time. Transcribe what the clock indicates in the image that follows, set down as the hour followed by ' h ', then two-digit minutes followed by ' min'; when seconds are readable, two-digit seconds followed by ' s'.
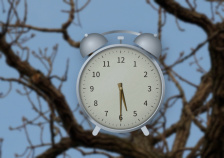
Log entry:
5 h 30 min
